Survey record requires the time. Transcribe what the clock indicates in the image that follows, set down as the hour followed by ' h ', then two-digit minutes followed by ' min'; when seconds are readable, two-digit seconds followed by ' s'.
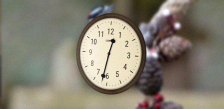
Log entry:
12 h 32 min
